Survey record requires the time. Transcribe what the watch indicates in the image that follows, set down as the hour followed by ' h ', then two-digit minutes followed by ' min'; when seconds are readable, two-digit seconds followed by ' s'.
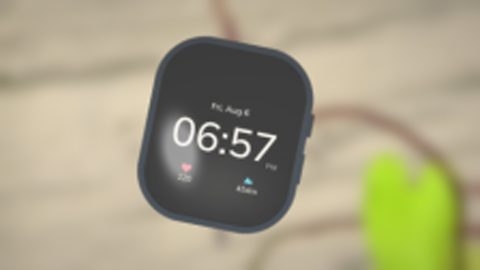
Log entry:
6 h 57 min
